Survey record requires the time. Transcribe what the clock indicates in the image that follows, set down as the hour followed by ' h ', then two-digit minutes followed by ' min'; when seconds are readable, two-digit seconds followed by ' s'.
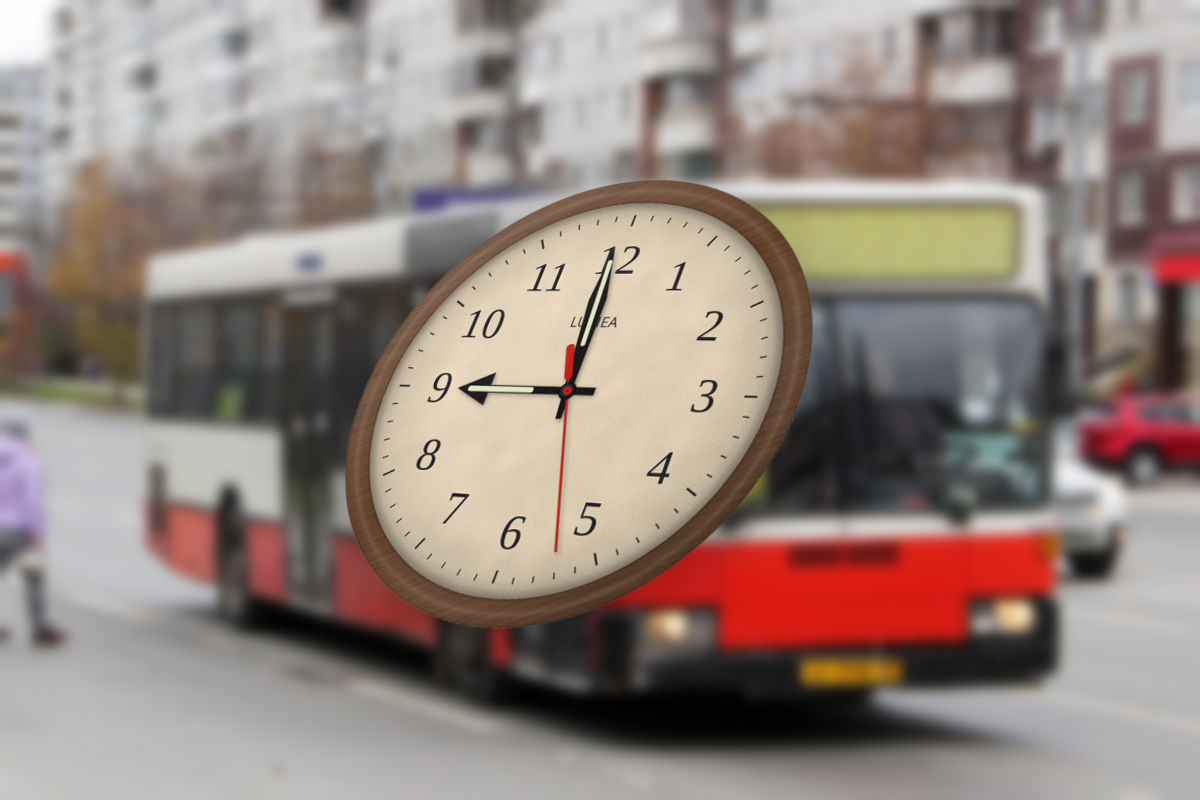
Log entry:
8 h 59 min 27 s
